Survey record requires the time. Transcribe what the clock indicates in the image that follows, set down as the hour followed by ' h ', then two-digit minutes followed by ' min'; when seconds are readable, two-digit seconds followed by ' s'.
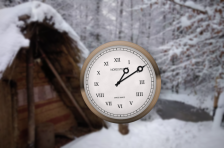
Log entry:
1 h 10 min
